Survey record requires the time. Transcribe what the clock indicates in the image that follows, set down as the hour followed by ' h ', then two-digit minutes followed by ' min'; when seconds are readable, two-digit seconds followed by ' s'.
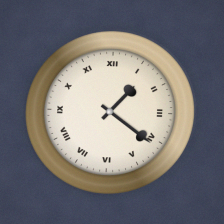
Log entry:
1 h 21 min
